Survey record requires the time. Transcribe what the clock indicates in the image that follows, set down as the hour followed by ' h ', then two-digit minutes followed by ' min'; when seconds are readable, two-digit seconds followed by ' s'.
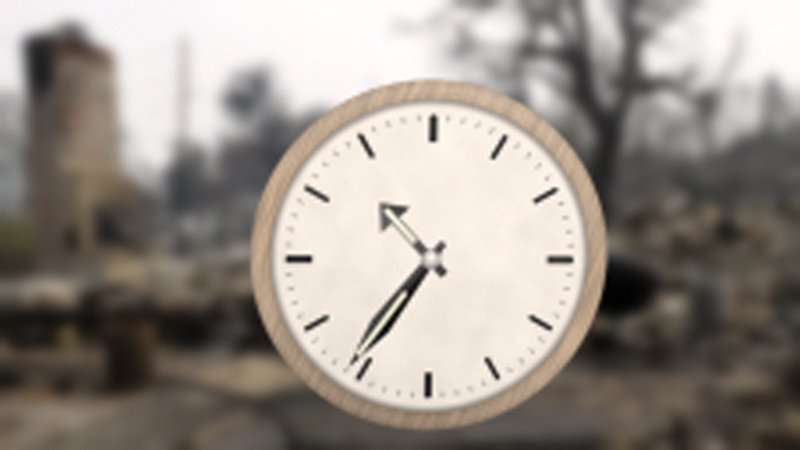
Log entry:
10 h 36 min
